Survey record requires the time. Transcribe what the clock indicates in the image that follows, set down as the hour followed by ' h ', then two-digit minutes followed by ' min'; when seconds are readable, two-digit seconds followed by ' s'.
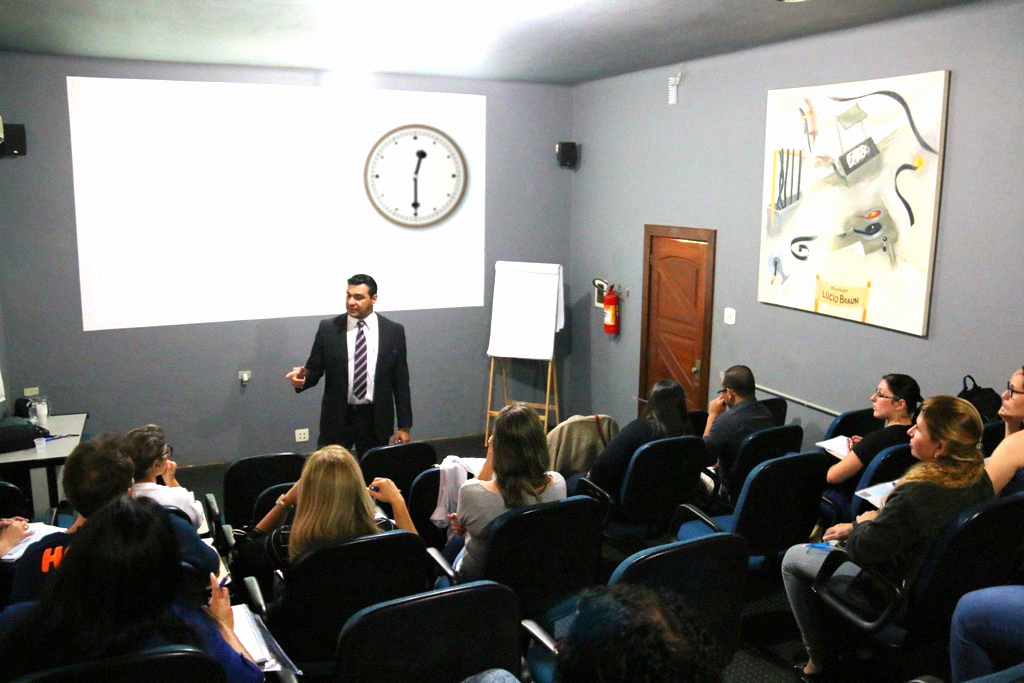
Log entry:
12 h 30 min
